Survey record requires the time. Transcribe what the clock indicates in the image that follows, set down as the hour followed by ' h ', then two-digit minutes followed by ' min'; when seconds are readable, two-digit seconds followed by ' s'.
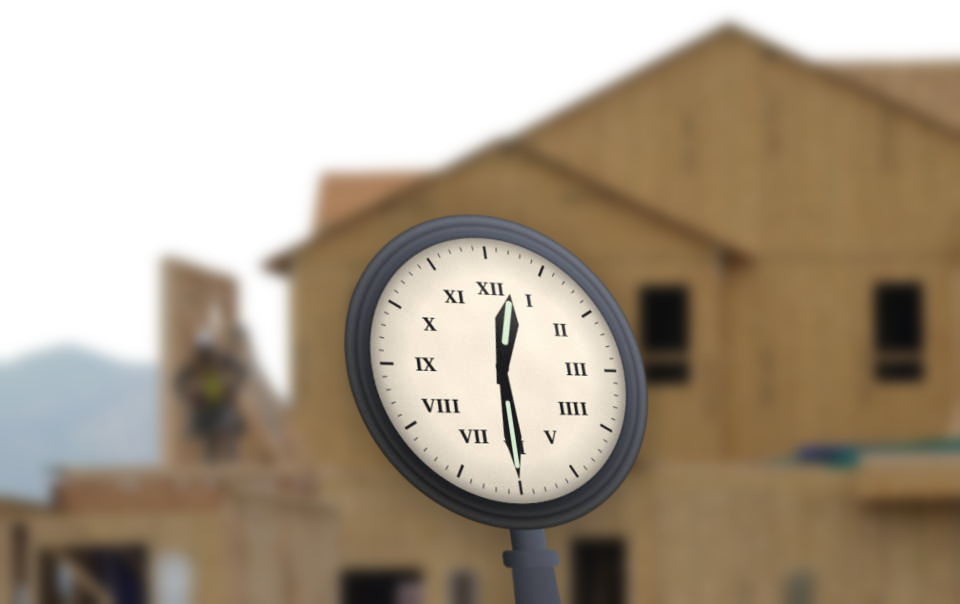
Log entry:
12 h 30 min
